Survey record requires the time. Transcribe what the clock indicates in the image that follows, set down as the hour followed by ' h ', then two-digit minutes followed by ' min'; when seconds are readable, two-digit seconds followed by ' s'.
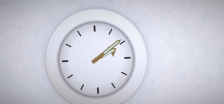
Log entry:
2 h 09 min
